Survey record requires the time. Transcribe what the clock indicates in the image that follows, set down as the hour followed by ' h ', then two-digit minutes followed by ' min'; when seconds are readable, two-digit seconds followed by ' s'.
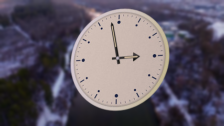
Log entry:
2 h 58 min
